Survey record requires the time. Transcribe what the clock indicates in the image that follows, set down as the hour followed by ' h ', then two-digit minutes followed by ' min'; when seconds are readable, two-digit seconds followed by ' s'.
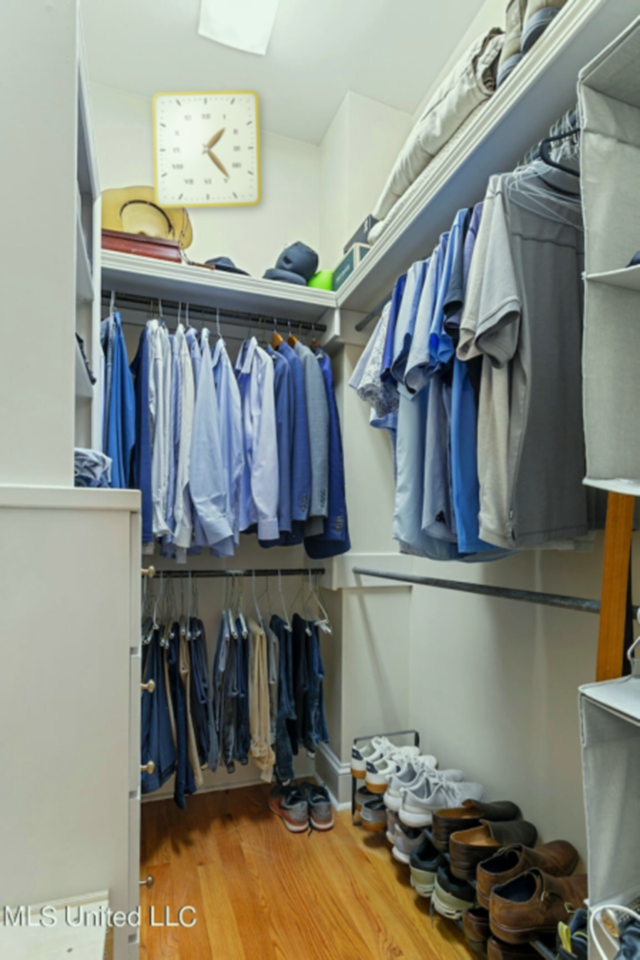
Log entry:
1 h 24 min
